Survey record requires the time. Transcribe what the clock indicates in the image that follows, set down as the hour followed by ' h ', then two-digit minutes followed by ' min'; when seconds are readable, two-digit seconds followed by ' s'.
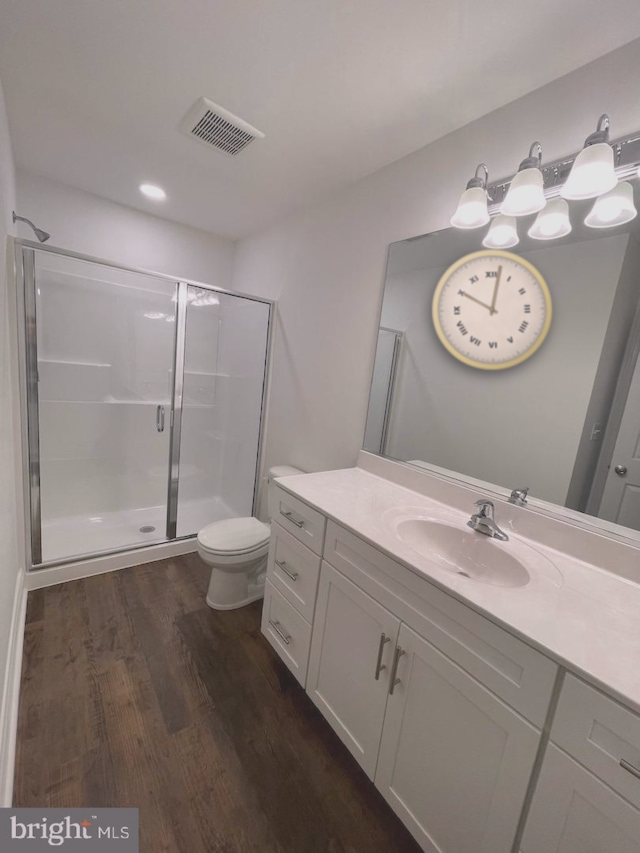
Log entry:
10 h 02 min
